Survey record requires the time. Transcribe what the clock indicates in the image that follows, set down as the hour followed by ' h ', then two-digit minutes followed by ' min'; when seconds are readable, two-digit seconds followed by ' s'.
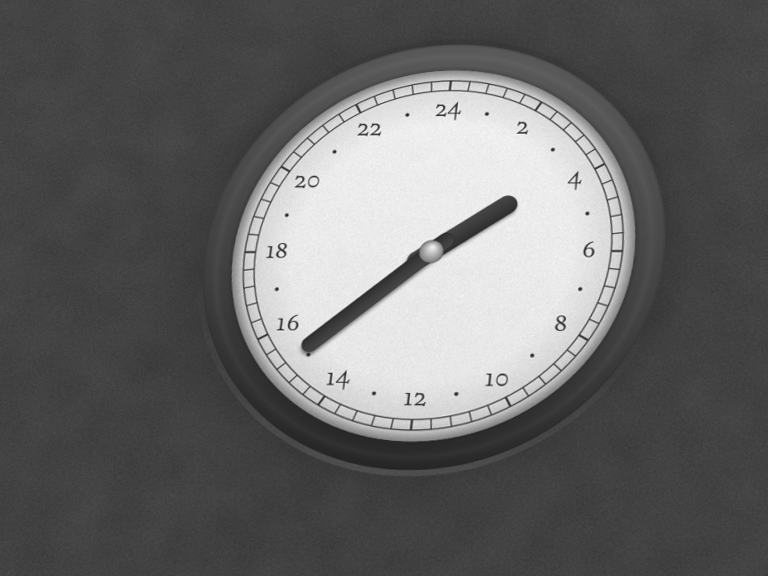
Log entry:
3 h 38 min
